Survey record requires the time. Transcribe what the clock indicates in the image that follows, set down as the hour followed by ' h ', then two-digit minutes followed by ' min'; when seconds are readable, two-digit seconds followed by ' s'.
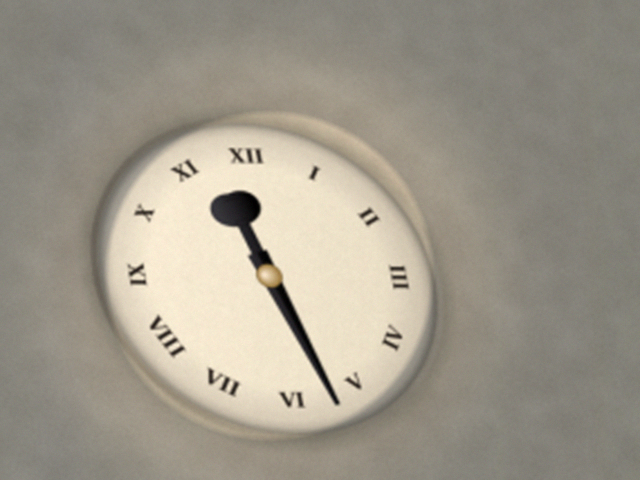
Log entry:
11 h 27 min
